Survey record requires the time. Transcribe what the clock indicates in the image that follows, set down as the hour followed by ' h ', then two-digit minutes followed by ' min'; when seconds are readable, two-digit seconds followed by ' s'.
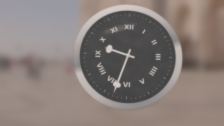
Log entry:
9 h 33 min
